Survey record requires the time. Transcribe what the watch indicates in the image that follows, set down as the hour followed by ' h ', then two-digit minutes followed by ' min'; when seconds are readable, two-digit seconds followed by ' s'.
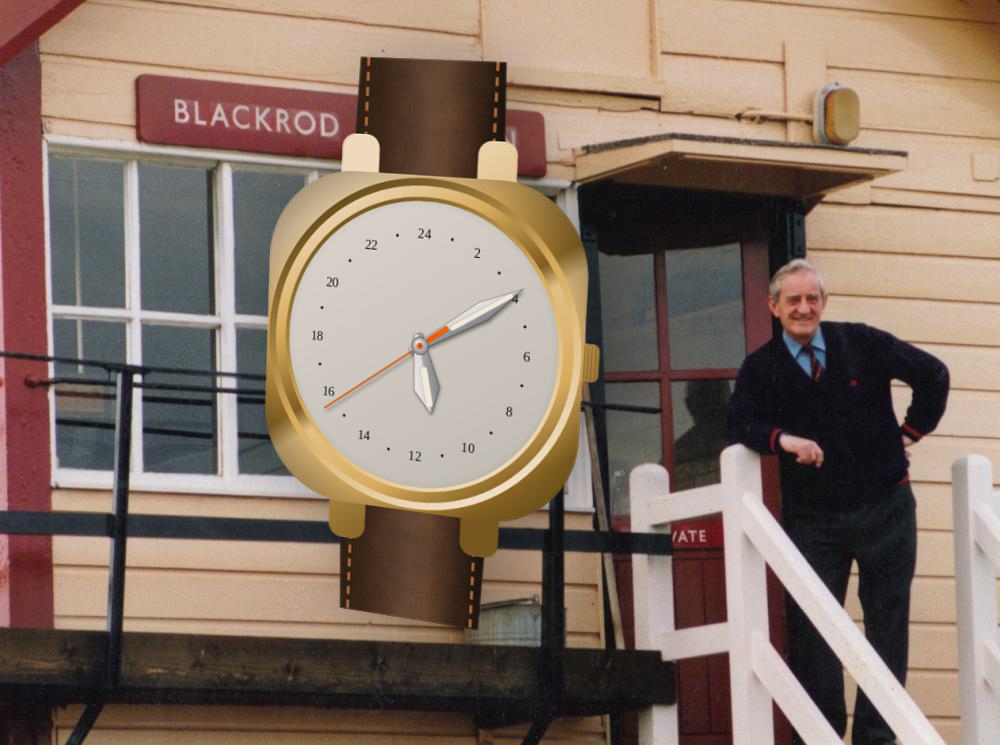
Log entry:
11 h 09 min 39 s
